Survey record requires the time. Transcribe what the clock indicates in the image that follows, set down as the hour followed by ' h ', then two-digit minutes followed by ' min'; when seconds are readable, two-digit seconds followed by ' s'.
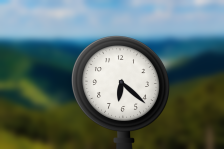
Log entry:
6 h 22 min
